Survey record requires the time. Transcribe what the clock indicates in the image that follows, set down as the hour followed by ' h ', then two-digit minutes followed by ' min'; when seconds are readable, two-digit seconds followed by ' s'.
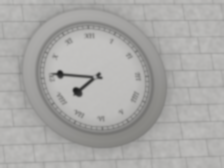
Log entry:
7 h 46 min
